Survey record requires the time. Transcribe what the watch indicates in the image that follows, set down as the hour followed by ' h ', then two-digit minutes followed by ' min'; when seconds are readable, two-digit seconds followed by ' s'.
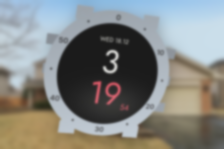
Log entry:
3 h 19 min
